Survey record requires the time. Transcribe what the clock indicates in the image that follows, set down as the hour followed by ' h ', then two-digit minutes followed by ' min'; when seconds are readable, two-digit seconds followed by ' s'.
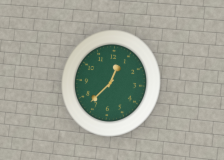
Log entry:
12 h 37 min
